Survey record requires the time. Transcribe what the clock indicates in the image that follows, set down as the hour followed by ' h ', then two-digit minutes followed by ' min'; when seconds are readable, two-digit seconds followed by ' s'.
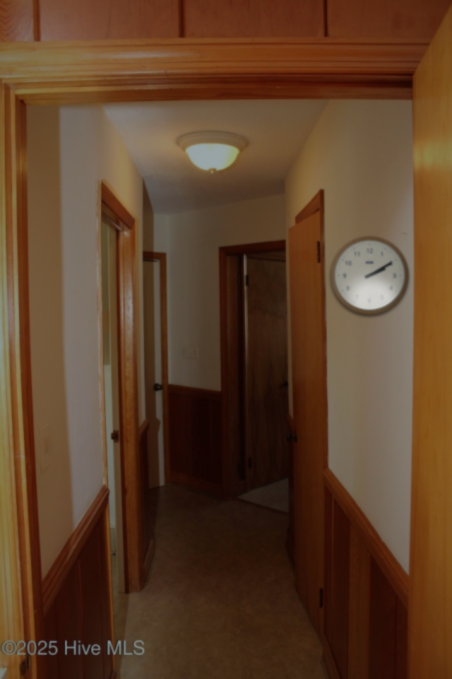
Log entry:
2 h 10 min
